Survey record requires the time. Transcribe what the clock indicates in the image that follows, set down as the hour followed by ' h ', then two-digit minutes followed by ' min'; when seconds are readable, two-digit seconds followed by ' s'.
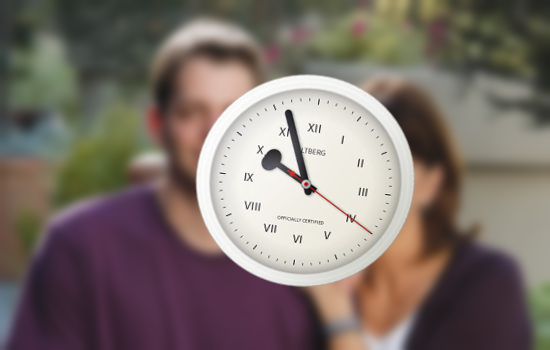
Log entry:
9 h 56 min 20 s
